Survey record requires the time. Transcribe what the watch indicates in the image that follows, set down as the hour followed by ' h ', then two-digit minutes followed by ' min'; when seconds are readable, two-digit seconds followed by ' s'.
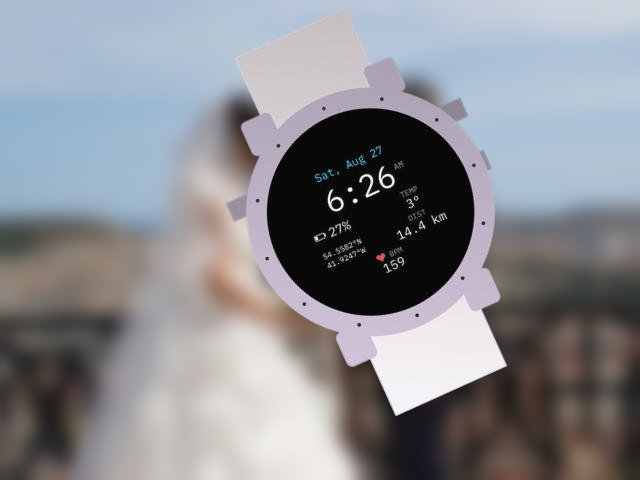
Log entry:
6 h 26 min
